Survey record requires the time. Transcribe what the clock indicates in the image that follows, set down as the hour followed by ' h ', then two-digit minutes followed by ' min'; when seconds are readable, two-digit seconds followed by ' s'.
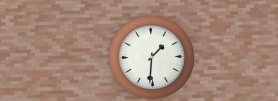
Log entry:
1 h 31 min
